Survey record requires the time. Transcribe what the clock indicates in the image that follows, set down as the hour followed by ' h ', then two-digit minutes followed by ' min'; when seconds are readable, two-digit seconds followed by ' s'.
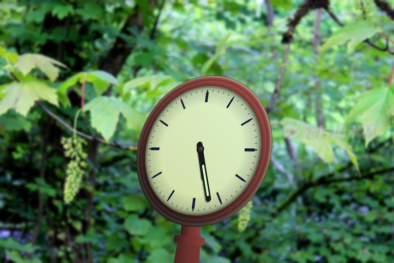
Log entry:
5 h 27 min
